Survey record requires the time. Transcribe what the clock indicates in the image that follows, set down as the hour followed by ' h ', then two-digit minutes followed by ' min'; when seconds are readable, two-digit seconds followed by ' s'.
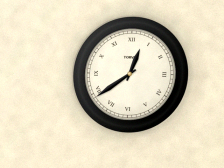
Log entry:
12 h 39 min
